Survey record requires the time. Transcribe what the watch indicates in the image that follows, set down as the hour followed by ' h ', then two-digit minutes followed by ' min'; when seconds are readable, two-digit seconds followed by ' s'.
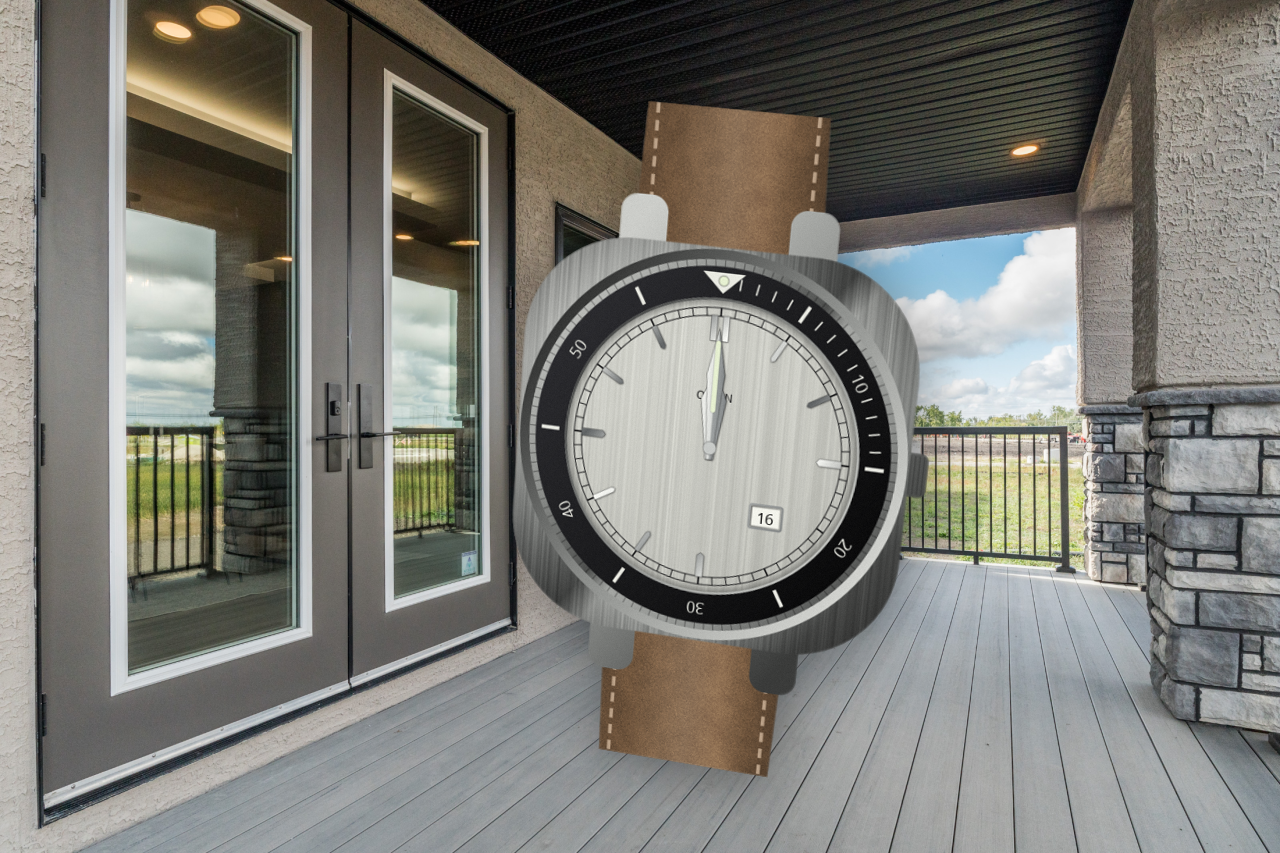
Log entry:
12 h 00 min
